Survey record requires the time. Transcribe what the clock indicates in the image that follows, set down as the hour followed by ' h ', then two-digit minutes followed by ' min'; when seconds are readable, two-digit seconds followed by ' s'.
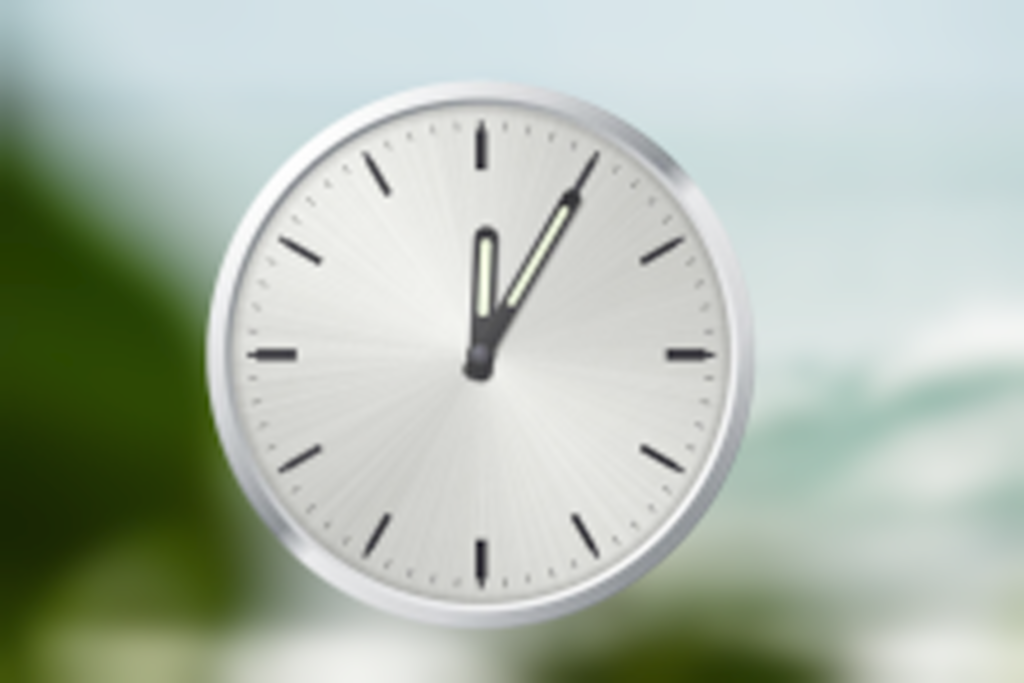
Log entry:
12 h 05 min
